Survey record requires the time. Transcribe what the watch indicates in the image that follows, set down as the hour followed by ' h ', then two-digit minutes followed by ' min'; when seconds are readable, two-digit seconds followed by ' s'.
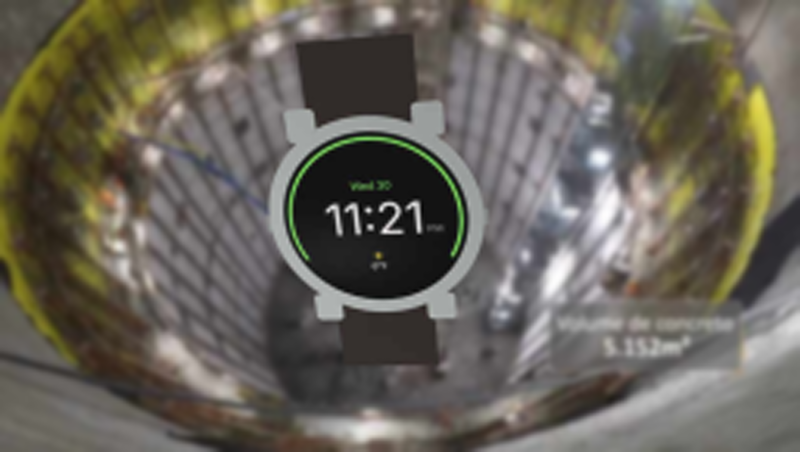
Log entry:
11 h 21 min
